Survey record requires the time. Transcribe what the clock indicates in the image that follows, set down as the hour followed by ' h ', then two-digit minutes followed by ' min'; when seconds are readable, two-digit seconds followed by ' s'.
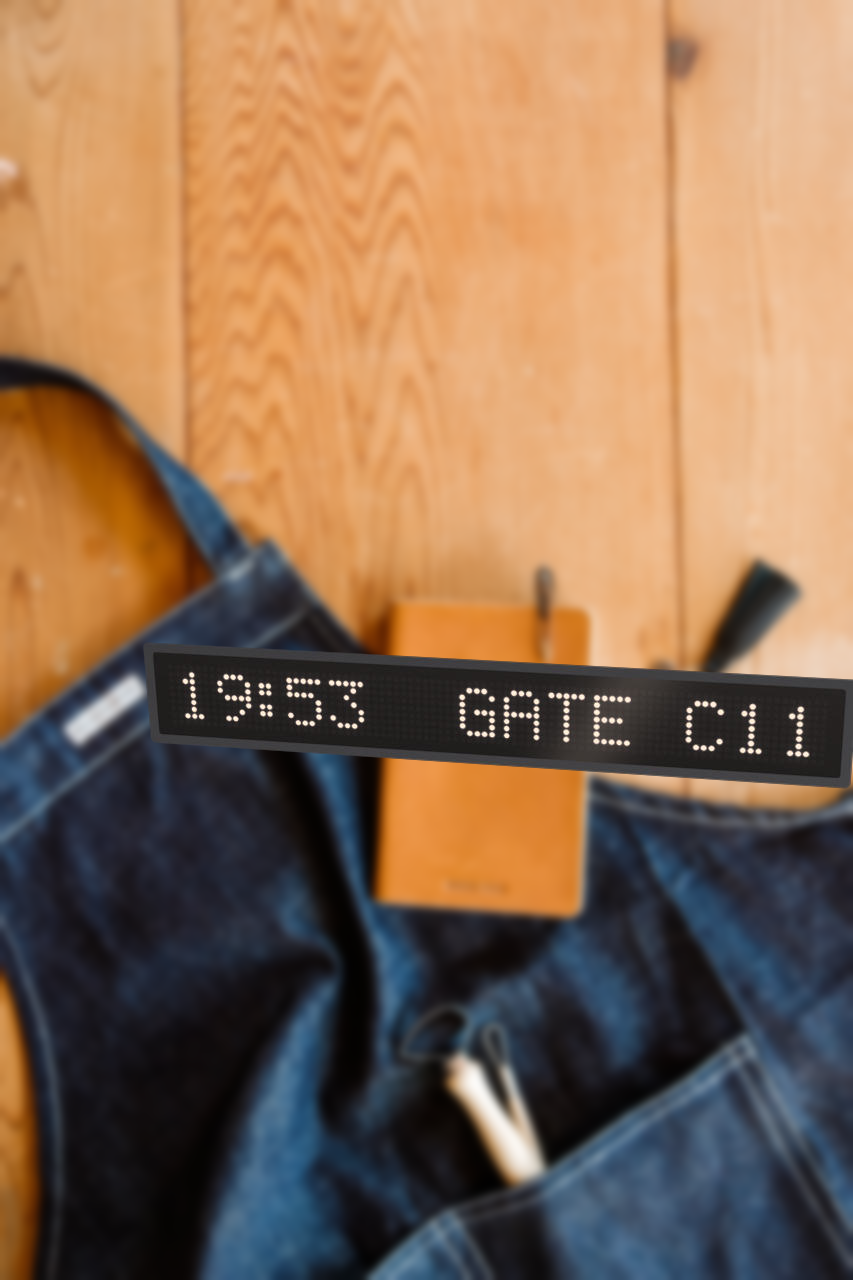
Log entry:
19 h 53 min
